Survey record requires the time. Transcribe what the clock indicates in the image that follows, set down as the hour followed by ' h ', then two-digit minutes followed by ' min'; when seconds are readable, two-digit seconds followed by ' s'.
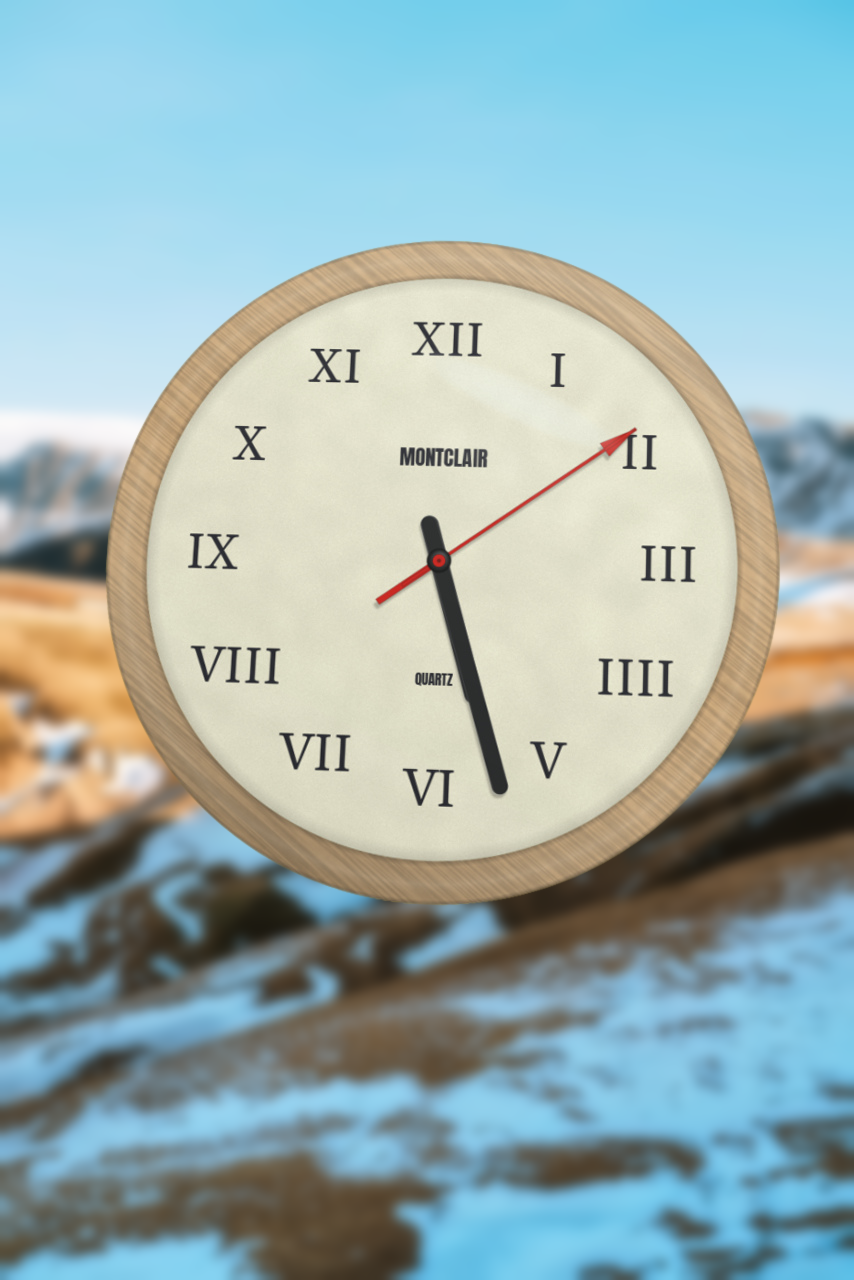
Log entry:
5 h 27 min 09 s
